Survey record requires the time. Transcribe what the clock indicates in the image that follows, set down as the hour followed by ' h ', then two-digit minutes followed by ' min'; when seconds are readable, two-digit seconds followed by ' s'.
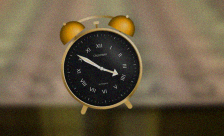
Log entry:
3 h 51 min
